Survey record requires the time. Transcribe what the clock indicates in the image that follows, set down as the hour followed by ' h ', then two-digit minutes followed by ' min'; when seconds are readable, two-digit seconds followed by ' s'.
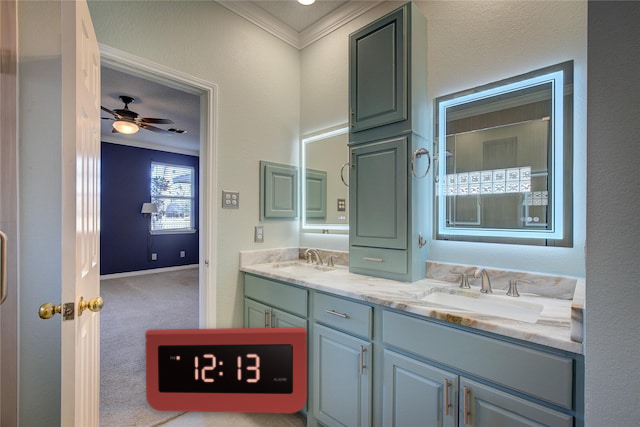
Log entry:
12 h 13 min
